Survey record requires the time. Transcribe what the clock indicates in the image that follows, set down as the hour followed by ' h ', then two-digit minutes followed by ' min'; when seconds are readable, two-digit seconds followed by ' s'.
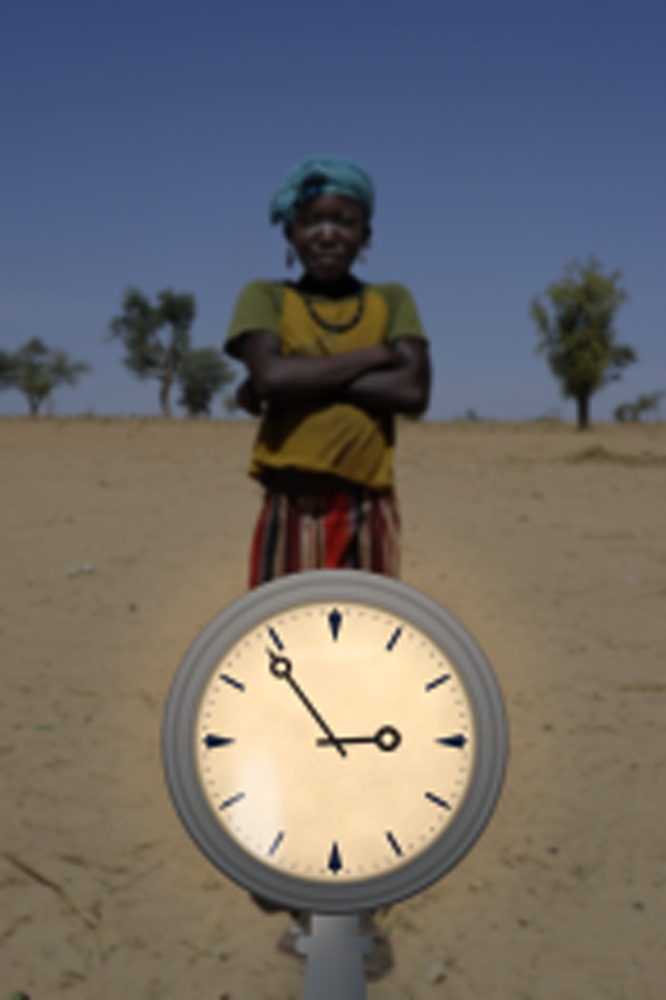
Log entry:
2 h 54 min
